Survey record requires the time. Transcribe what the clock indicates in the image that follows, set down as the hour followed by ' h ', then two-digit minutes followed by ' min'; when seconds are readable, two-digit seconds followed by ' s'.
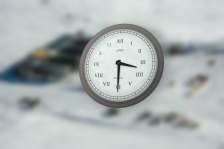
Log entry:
3 h 30 min
